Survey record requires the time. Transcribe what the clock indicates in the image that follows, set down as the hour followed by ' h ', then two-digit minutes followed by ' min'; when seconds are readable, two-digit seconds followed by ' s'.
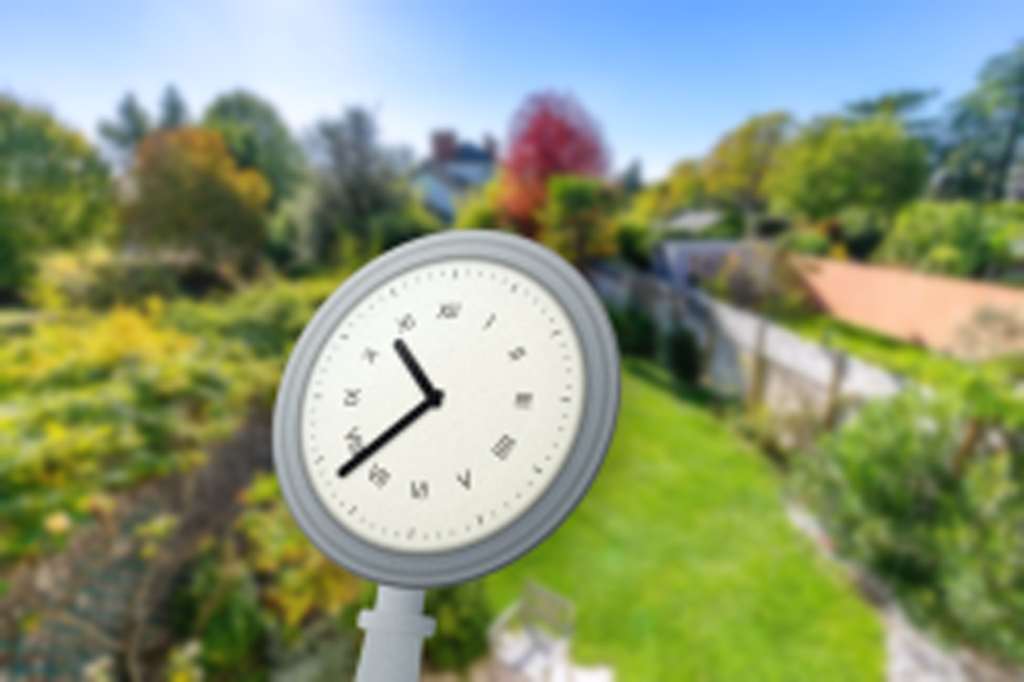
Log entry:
10 h 38 min
